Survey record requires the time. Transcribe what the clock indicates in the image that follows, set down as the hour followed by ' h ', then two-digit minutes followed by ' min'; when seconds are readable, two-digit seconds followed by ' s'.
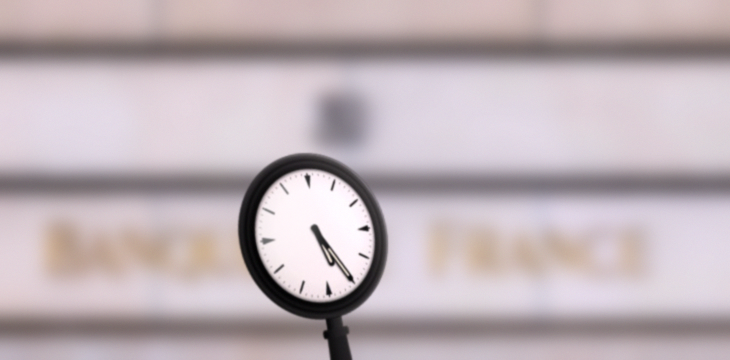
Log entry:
5 h 25 min
